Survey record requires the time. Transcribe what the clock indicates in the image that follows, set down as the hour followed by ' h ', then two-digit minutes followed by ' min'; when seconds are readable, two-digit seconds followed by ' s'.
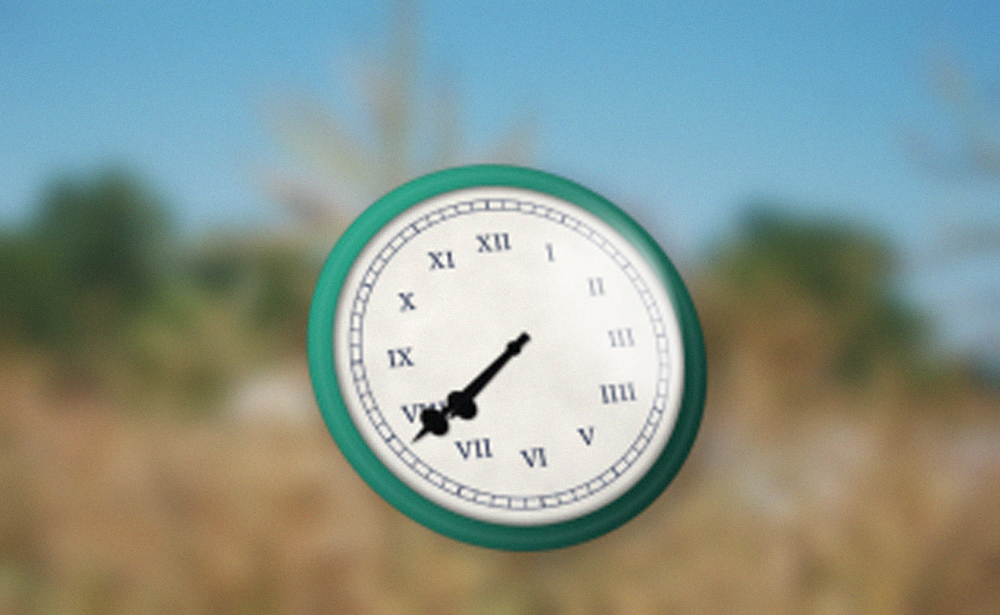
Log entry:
7 h 39 min
